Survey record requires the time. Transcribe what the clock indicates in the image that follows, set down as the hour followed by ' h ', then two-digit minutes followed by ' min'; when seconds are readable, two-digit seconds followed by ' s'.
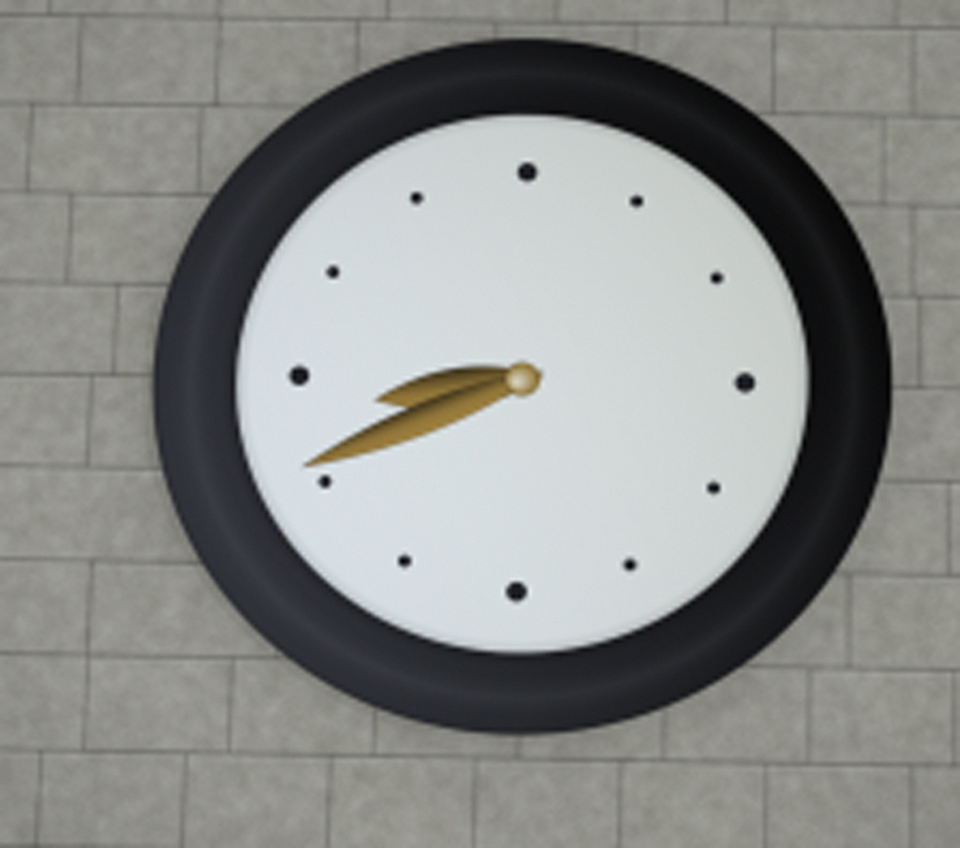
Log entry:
8 h 41 min
